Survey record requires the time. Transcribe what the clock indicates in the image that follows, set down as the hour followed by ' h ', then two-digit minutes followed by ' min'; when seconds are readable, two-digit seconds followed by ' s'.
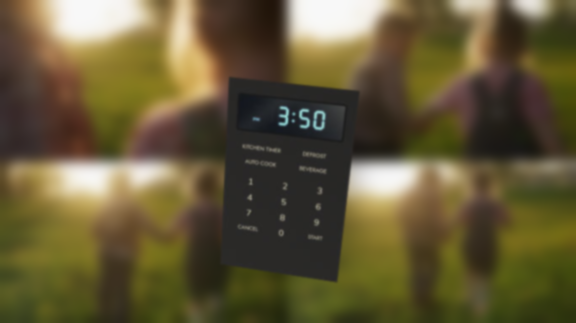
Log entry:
3 h 50 min
